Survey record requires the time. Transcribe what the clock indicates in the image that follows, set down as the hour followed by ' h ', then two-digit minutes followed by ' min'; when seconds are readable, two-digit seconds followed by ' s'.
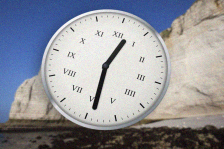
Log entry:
12 h 29 min
